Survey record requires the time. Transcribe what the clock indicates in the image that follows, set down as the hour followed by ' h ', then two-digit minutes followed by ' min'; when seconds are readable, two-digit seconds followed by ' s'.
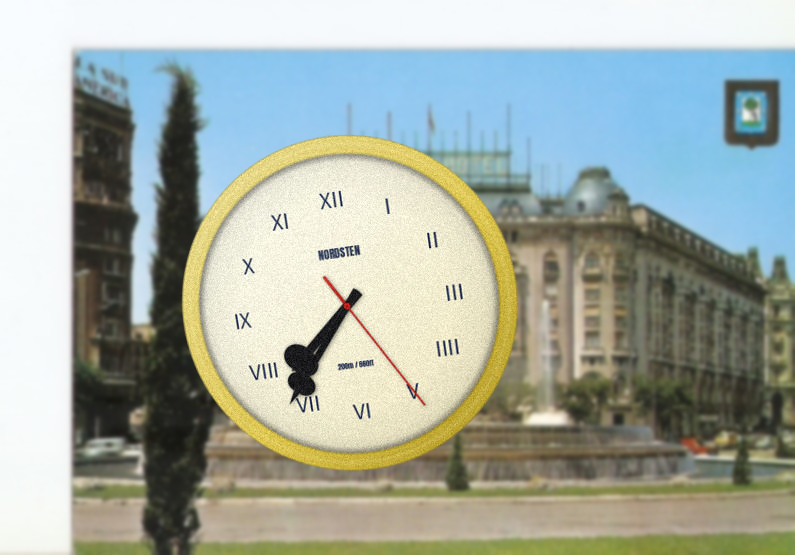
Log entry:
7 h 36 min 25 s
